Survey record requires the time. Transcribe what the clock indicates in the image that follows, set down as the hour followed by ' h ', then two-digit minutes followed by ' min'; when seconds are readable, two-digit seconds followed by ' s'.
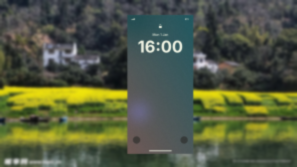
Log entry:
16 h 00 min
